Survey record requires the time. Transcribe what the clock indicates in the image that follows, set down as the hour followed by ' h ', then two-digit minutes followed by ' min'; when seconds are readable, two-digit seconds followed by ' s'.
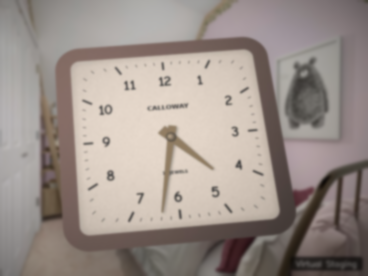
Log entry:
4 h 32 min
